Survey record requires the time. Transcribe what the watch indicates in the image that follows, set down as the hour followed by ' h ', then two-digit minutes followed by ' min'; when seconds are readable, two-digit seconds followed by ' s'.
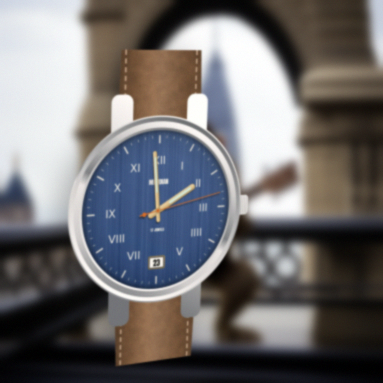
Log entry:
1 h 59 min 13 s
